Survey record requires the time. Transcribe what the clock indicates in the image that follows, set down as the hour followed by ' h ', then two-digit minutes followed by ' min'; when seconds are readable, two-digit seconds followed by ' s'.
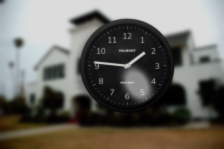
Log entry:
1 h 46 min
